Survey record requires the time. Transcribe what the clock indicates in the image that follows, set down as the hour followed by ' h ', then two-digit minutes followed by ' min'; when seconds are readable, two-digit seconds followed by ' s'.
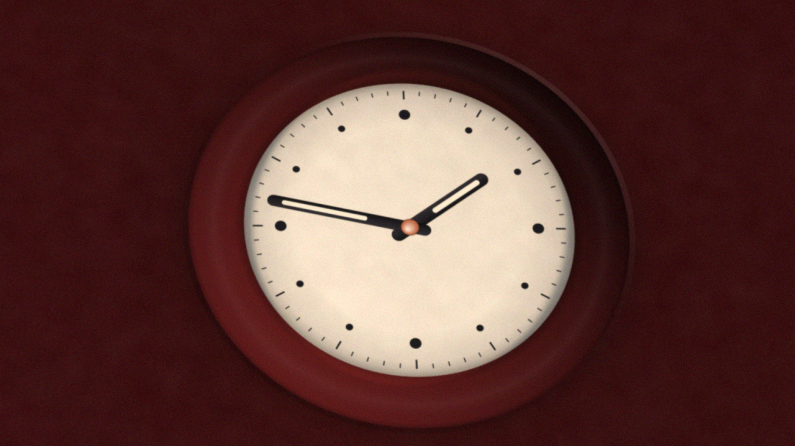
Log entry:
1 h 47 min
